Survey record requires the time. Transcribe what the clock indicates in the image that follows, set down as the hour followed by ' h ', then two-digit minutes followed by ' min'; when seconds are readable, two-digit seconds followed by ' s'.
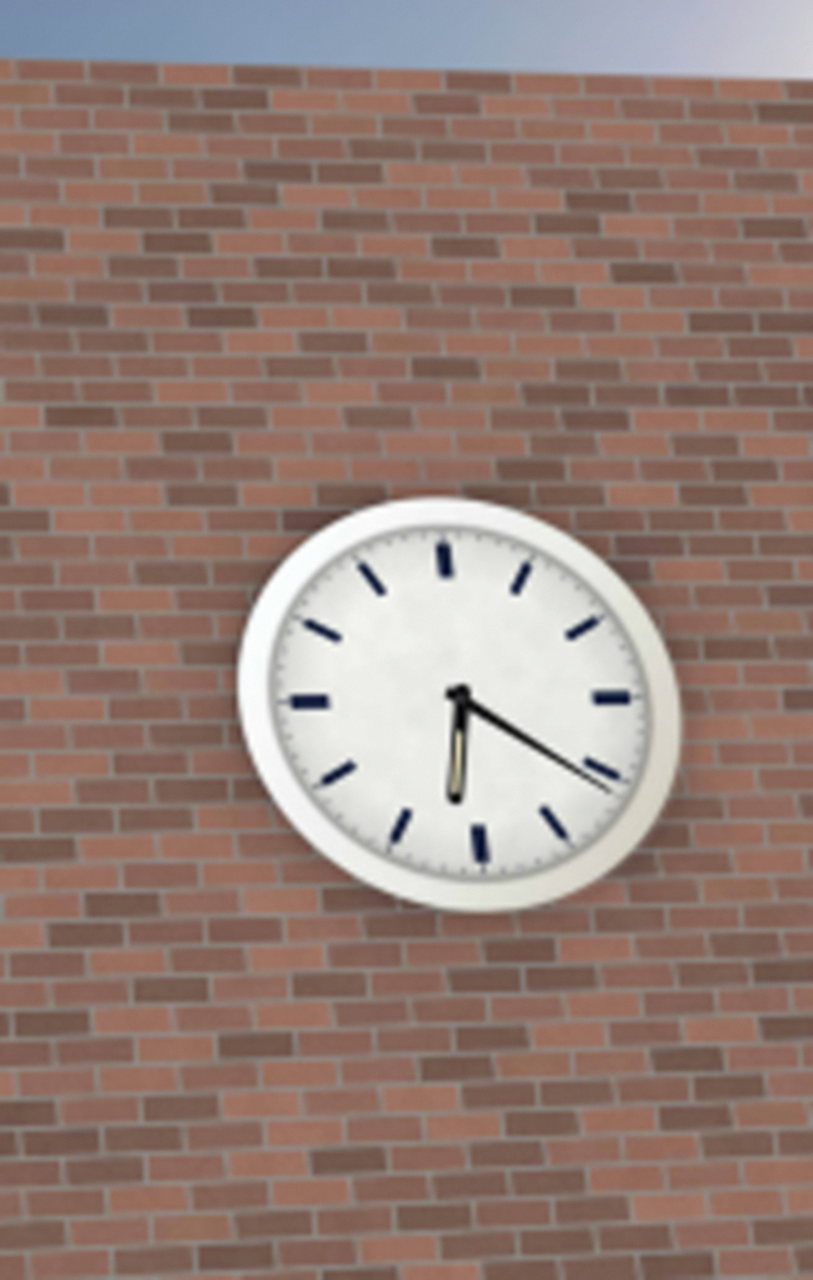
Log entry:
6 h 21 min
